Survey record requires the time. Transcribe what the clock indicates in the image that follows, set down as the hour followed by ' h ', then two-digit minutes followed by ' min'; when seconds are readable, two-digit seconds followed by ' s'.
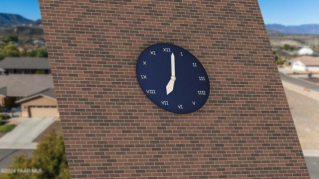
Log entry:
7 h 02 min
